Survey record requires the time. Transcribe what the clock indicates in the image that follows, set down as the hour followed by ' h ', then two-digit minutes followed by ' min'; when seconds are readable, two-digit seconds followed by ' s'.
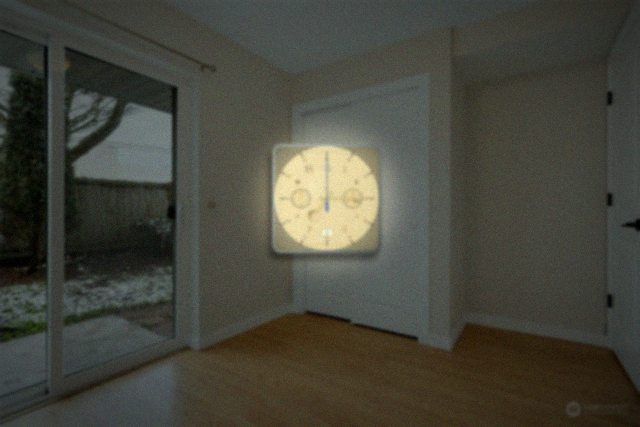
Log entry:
7 h 15 min
